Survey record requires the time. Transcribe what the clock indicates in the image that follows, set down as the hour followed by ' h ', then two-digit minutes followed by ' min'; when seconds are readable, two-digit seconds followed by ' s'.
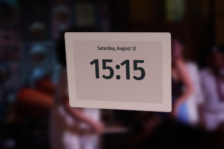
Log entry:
15 h 15 min
